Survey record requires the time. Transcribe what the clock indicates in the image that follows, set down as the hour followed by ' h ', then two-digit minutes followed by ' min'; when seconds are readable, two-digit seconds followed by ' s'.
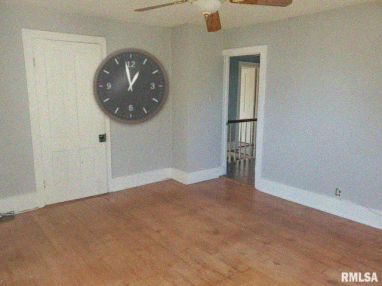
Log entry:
12 h 58 min
